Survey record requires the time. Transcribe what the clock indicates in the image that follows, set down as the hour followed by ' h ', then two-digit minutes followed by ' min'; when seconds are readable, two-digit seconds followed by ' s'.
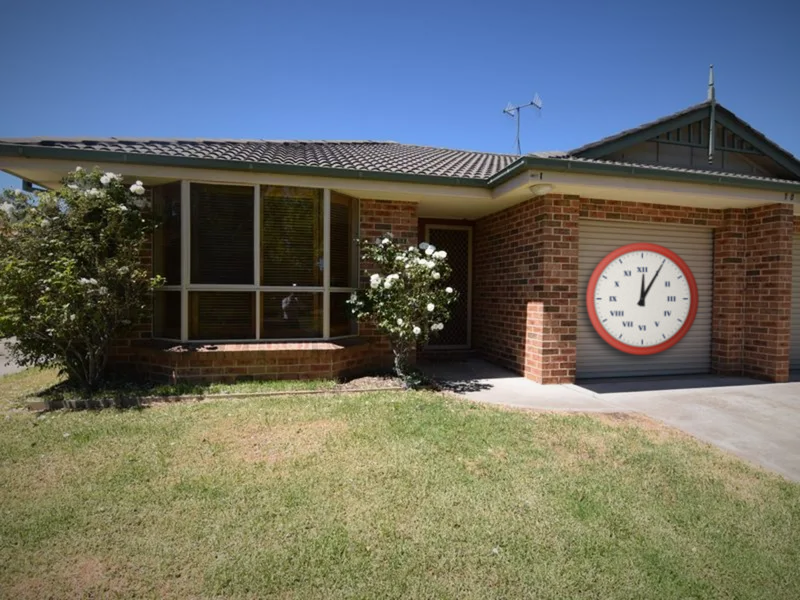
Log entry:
12 h 05 min
